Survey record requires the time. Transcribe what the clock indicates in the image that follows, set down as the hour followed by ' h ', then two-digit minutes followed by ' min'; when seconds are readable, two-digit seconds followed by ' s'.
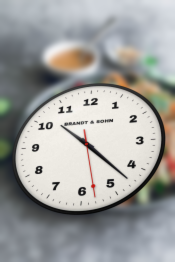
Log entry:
10 h 22 min 28 s
